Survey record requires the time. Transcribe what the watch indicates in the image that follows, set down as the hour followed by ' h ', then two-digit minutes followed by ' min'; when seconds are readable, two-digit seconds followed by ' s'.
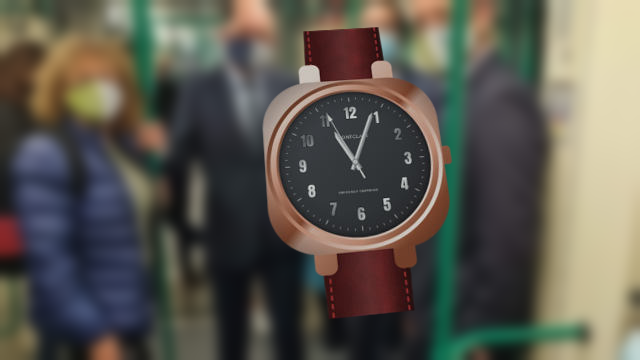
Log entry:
11 h 03 min 56 s
